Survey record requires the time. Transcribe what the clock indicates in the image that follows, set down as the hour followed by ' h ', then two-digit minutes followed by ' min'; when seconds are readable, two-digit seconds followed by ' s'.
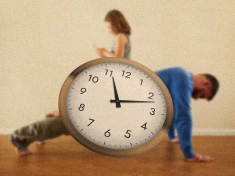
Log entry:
11 h 12 min
